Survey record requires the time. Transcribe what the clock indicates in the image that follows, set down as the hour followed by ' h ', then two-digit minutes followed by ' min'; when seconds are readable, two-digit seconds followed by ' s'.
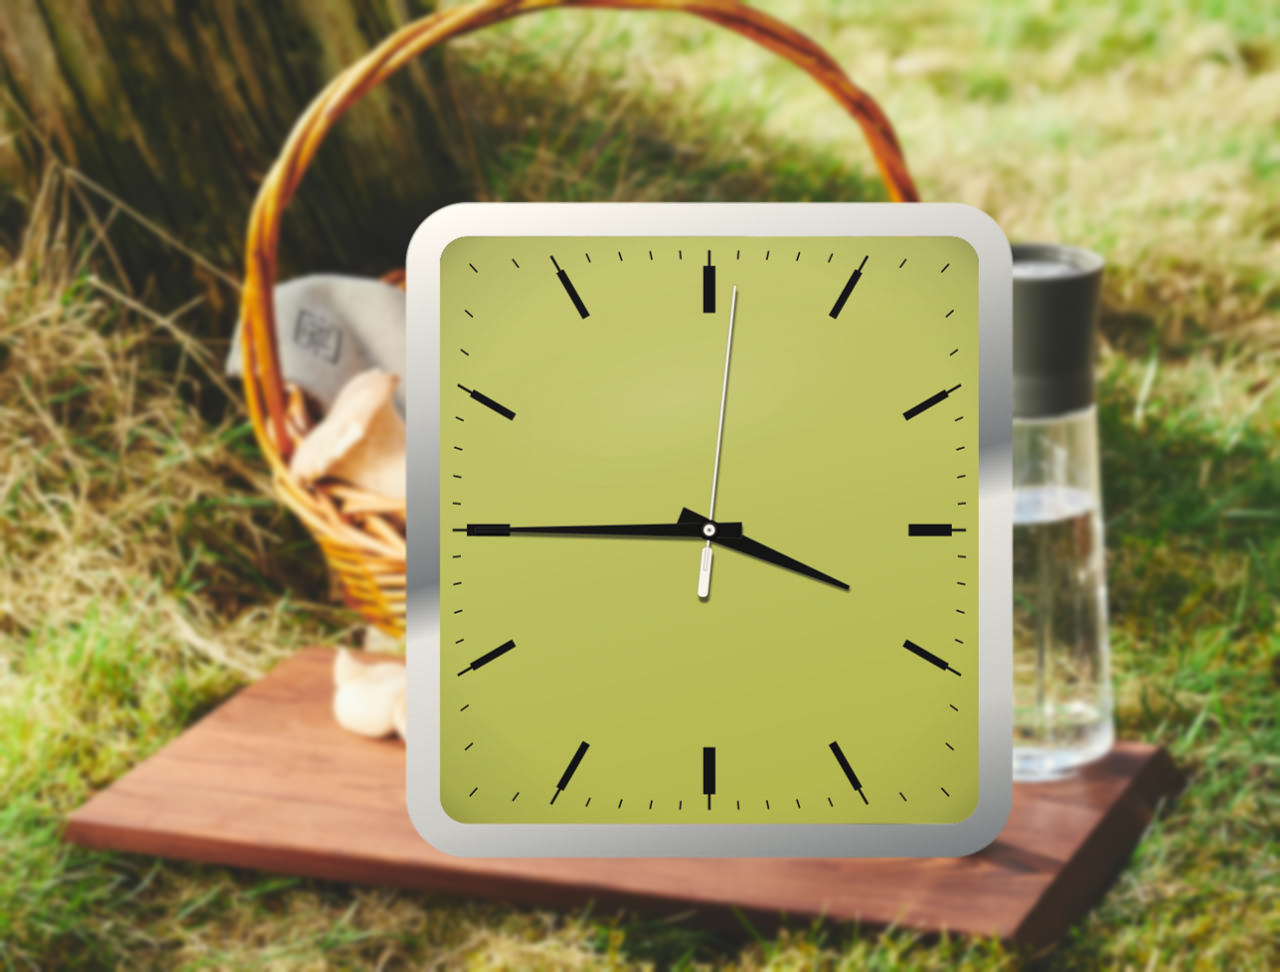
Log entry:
3 h 45 min 01 s
